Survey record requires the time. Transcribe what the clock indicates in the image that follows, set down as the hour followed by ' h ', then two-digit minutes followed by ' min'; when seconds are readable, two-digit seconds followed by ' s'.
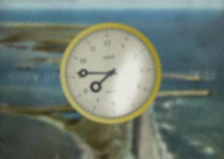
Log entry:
7 h 46 min
